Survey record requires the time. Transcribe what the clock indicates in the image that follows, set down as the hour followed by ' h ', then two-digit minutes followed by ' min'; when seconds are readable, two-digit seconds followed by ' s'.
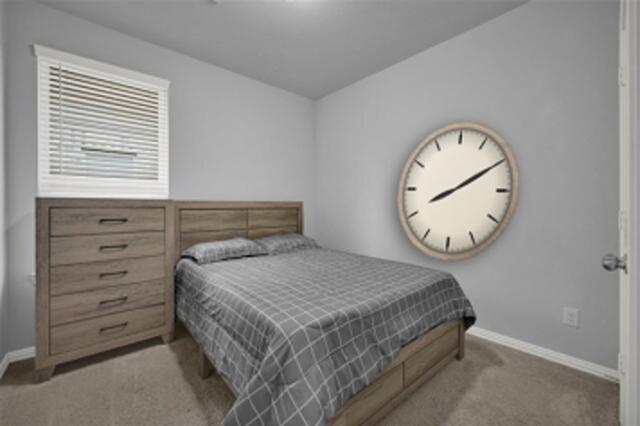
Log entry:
8 h 10 min
